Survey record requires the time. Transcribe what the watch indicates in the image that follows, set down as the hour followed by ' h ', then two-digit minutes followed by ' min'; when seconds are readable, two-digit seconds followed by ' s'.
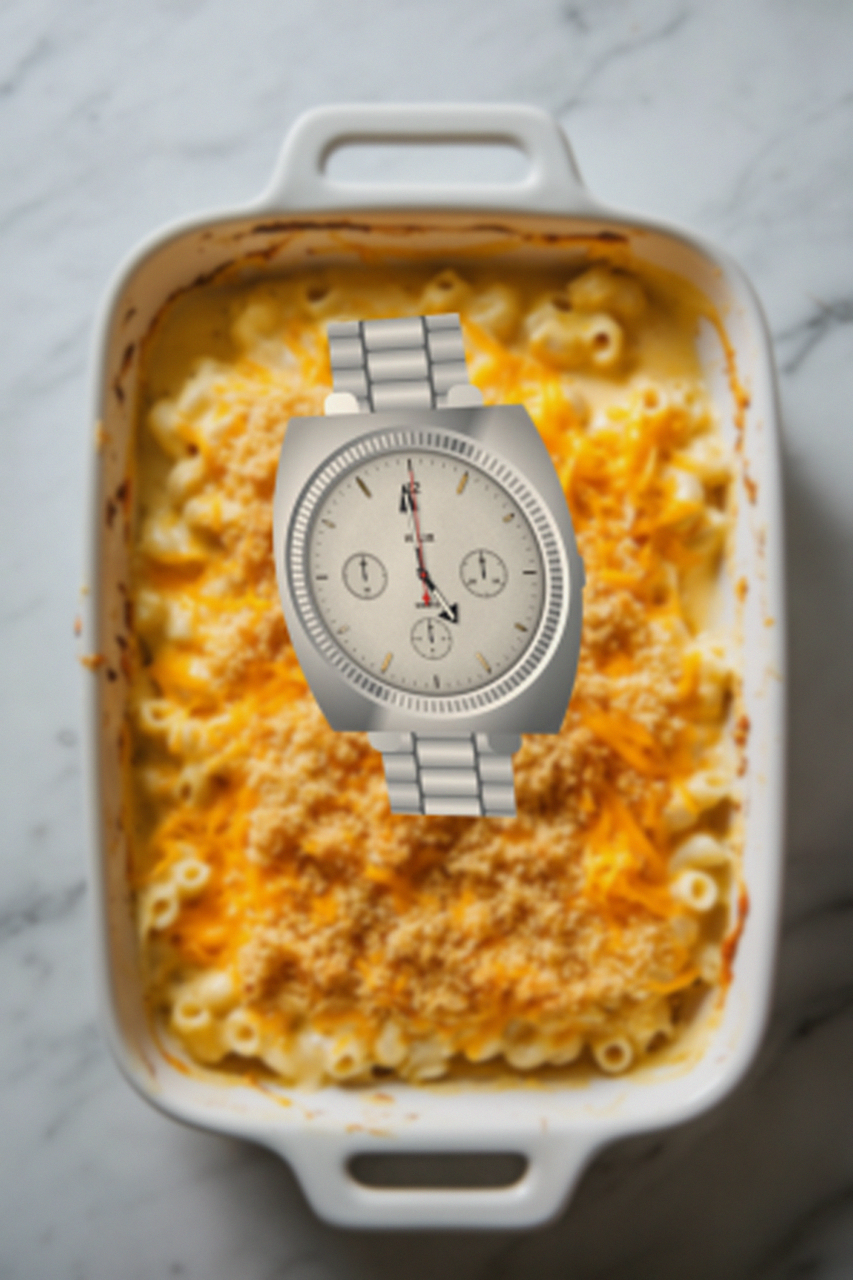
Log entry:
4 h 59 min
